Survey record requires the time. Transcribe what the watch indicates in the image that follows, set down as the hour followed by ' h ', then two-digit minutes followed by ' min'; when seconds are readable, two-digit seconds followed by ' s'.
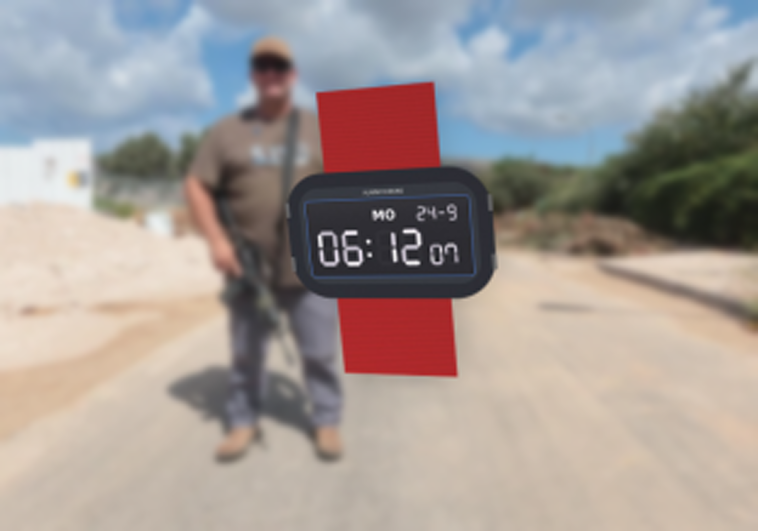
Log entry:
6 h 12 min 07 s
